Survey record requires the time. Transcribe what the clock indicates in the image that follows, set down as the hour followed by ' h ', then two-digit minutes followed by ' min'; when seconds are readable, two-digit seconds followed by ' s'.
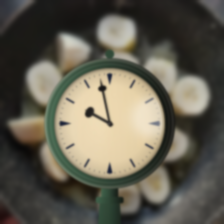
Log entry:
9 h 58 min
